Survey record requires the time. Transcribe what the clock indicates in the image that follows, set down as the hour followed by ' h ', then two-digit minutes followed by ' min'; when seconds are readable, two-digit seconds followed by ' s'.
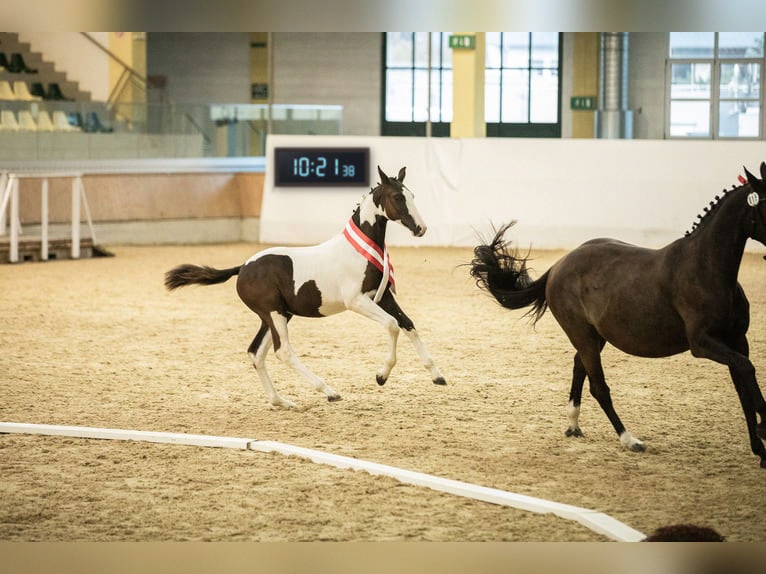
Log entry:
10 h 21 min 38 s
